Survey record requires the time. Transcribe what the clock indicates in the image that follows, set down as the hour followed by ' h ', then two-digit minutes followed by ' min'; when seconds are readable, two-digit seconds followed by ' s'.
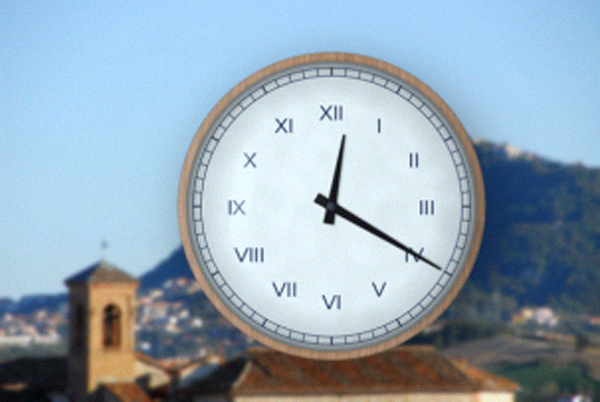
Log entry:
12 h 20 min
